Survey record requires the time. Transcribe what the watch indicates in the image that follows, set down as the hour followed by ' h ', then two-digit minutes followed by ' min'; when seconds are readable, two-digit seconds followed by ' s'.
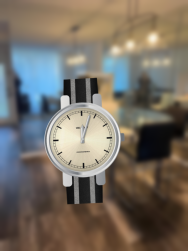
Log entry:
12 h 03 min
